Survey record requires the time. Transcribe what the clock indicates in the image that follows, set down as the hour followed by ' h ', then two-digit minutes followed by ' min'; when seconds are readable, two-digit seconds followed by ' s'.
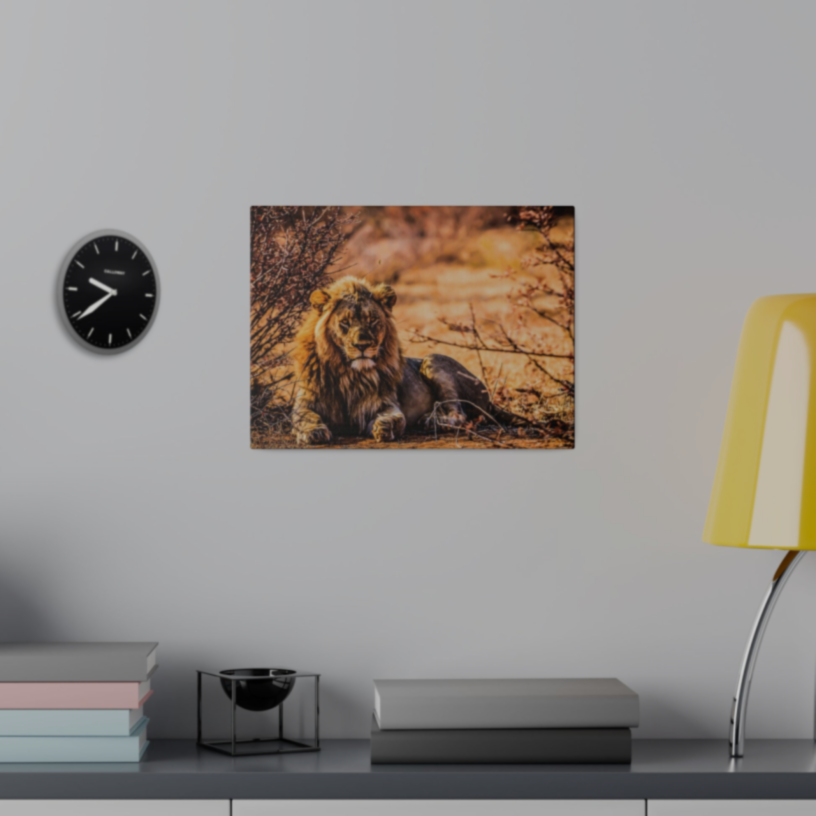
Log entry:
9 h 39 min
